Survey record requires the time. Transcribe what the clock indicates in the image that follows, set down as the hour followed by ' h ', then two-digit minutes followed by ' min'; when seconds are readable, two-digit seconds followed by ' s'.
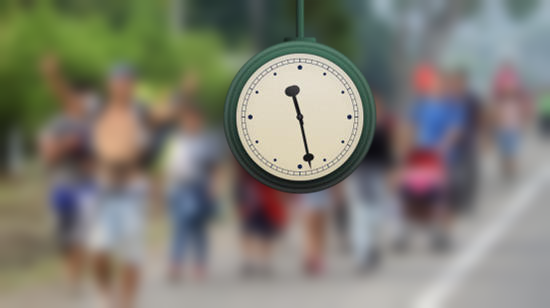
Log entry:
11 h 28 min
